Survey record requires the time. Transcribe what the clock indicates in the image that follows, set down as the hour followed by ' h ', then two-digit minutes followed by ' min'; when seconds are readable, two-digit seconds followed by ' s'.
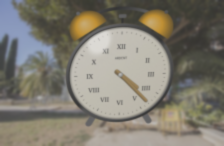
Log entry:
4 h 23 min
